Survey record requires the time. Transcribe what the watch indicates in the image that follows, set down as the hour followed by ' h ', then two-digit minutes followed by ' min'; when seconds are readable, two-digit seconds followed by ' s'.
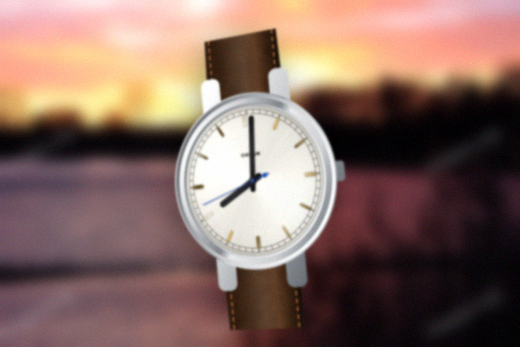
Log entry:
8 h 00 min 42 s
